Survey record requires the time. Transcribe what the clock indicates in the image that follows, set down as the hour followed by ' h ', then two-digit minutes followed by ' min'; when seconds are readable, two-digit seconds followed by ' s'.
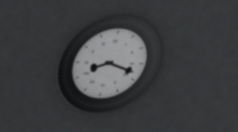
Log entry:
8 h 18 min
